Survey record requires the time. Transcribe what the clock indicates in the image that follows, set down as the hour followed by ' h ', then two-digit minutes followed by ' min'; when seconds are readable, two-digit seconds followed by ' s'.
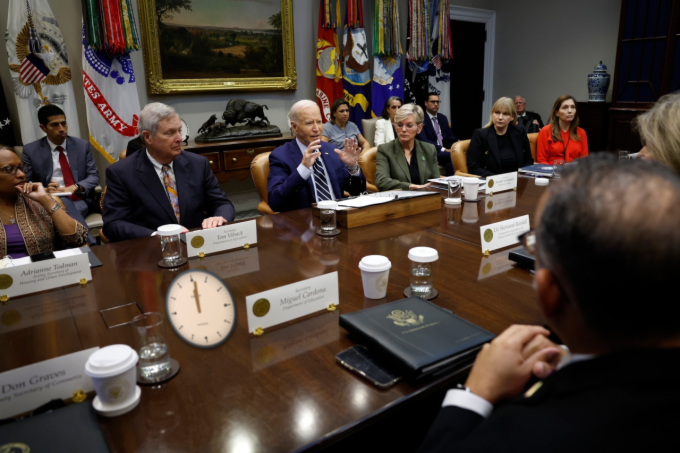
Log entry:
12 h 01 min
